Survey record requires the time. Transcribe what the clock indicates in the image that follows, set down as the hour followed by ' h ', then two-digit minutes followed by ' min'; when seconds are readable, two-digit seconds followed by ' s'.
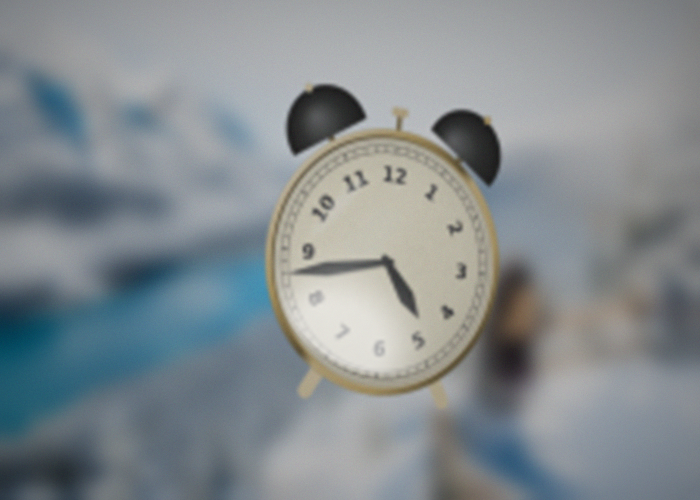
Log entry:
4 h 43 min
